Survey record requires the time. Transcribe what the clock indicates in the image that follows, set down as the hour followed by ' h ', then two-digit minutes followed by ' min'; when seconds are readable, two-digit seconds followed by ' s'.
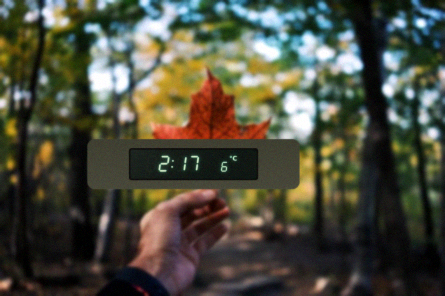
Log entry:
2 h 17 min
